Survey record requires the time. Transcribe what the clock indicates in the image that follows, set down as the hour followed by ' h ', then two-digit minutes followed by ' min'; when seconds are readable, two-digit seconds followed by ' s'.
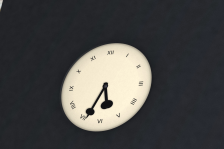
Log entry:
5 h 34 min
